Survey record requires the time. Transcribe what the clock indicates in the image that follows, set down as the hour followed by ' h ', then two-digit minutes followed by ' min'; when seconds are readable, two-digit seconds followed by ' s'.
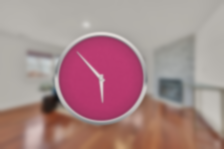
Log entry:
5 h 53 min
